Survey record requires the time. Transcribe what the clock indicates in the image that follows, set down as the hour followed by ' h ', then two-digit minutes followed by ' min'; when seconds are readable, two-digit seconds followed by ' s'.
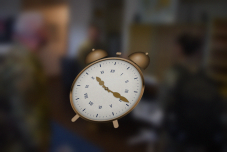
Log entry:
10 h 19 min
